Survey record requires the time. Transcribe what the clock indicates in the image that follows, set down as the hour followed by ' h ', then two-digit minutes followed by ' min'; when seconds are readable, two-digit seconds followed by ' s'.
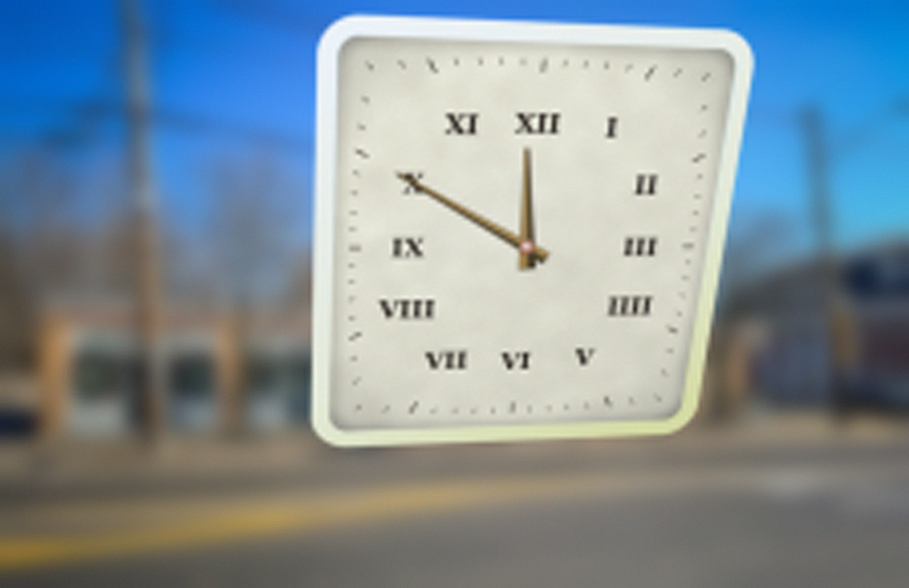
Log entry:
11 h 50 min
